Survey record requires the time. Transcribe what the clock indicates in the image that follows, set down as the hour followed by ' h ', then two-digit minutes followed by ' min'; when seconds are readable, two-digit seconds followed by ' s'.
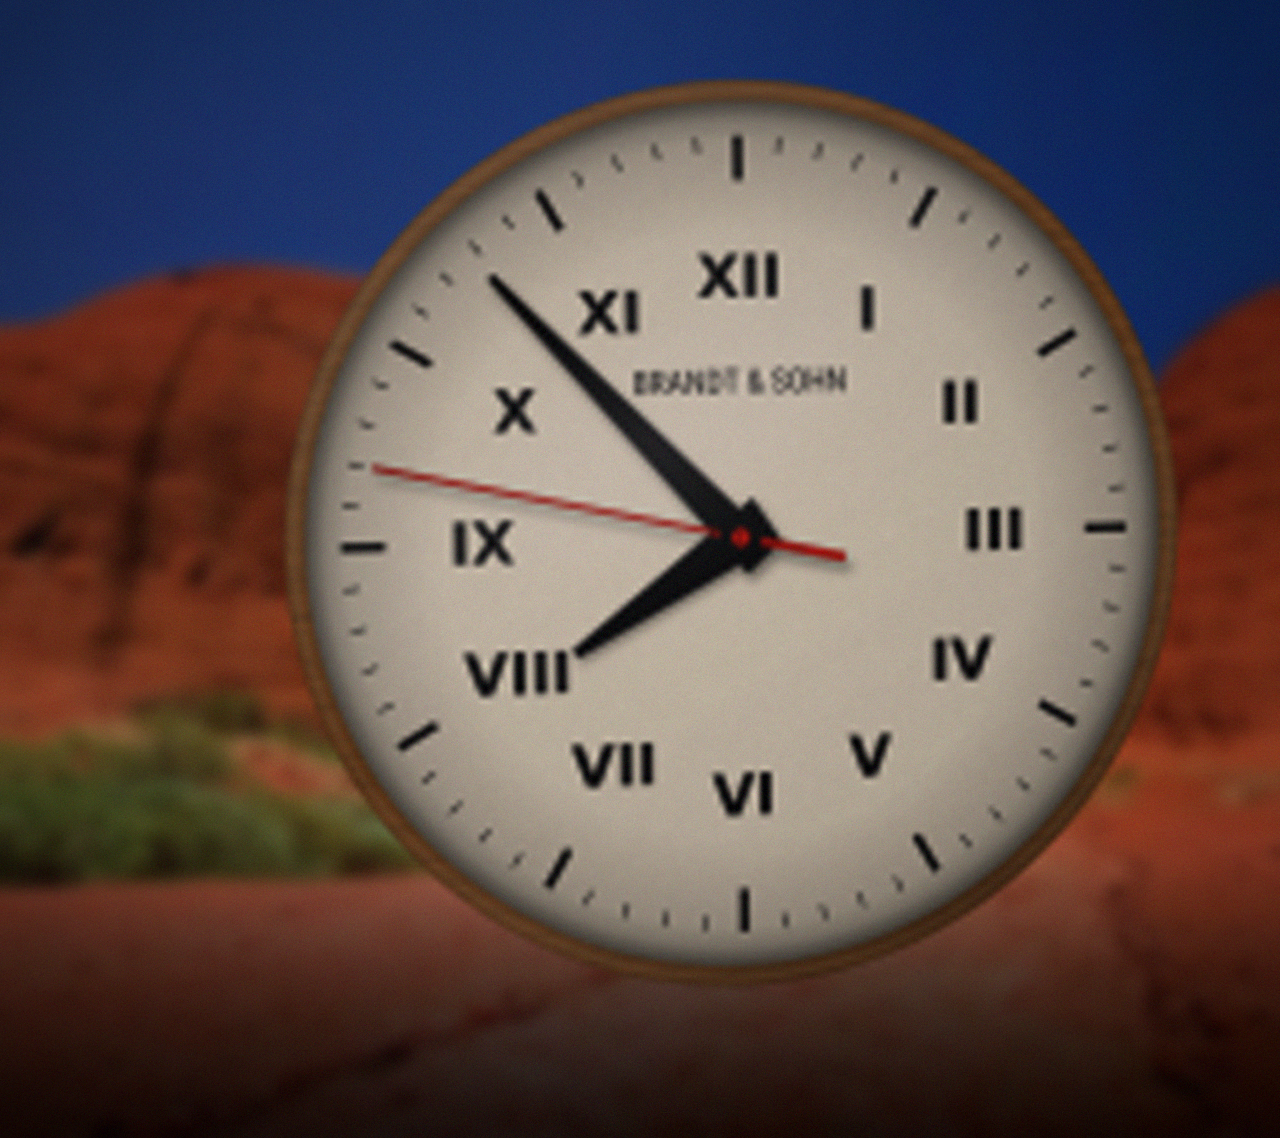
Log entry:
7 h 52 min 47 s
